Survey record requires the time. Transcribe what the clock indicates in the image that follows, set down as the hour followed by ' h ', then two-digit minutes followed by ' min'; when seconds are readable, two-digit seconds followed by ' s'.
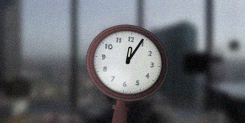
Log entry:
12 h 04 min
